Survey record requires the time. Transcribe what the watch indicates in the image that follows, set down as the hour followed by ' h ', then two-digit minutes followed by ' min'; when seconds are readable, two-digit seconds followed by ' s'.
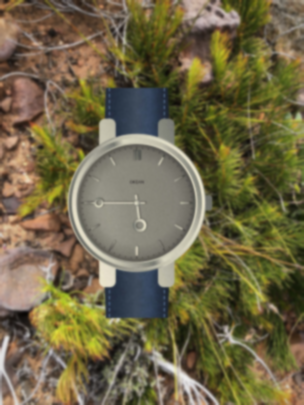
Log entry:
5 h 45 min
